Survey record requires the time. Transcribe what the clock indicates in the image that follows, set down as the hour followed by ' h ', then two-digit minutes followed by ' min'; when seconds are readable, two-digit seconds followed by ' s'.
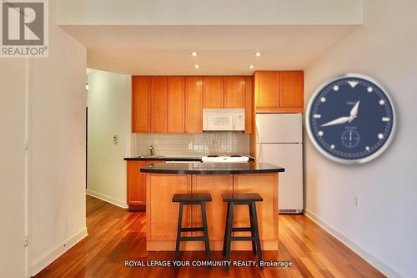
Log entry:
12 h 42 min
